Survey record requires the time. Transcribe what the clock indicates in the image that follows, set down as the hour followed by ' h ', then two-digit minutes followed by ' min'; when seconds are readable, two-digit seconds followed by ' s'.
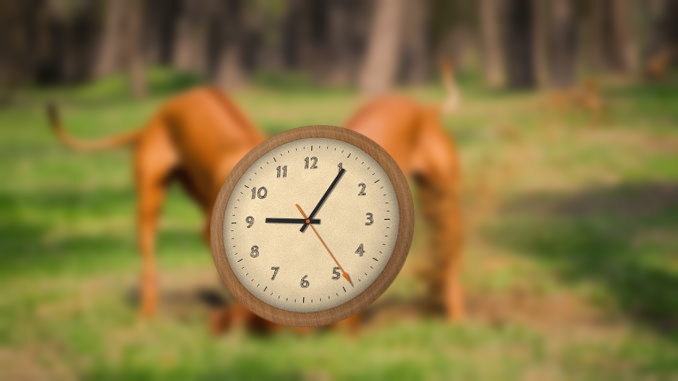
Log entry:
9 h 05 min 24 s
